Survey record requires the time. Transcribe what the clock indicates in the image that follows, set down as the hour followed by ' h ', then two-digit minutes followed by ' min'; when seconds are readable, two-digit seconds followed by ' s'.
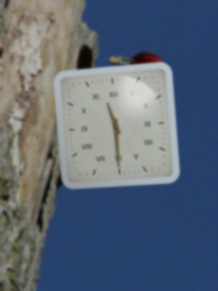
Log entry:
11 h 30 min
